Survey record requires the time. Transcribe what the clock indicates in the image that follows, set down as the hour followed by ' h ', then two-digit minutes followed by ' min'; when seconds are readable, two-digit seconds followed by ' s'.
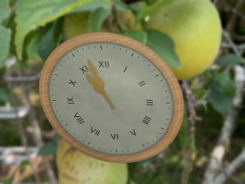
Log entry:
10 h 57 min
